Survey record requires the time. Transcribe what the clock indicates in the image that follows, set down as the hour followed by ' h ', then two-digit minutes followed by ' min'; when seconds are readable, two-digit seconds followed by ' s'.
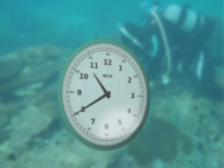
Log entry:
10 h 40 min
